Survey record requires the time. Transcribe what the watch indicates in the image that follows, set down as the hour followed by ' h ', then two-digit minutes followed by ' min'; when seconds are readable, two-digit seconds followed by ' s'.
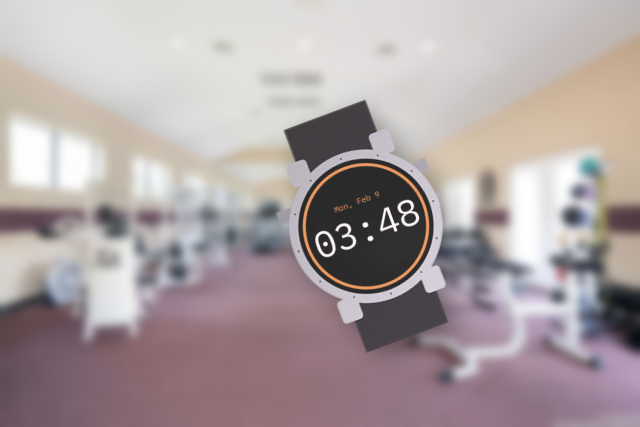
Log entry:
3 h 48 min
